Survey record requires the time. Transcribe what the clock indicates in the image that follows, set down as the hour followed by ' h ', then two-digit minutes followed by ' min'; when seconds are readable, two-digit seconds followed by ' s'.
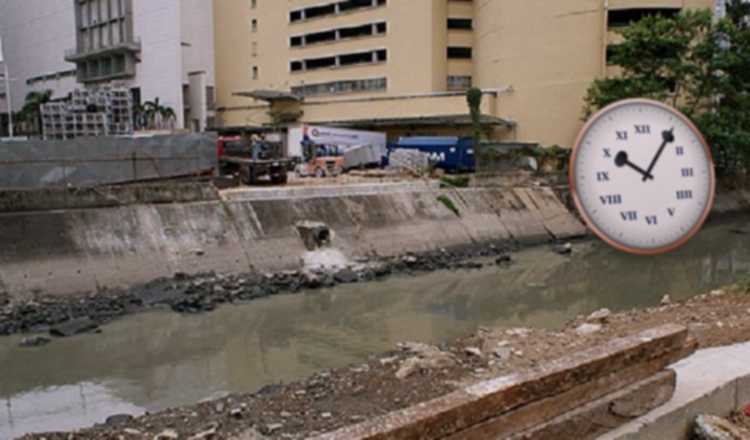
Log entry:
10 h 06 min
